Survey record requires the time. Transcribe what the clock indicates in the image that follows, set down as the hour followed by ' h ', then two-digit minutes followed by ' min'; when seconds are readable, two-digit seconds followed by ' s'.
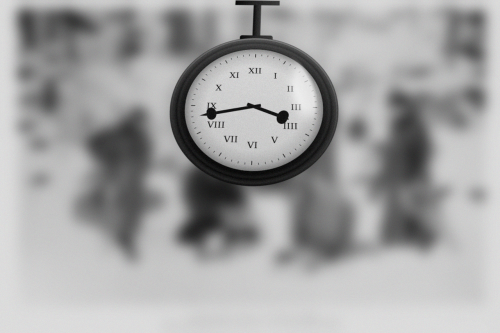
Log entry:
3 h 43 min
